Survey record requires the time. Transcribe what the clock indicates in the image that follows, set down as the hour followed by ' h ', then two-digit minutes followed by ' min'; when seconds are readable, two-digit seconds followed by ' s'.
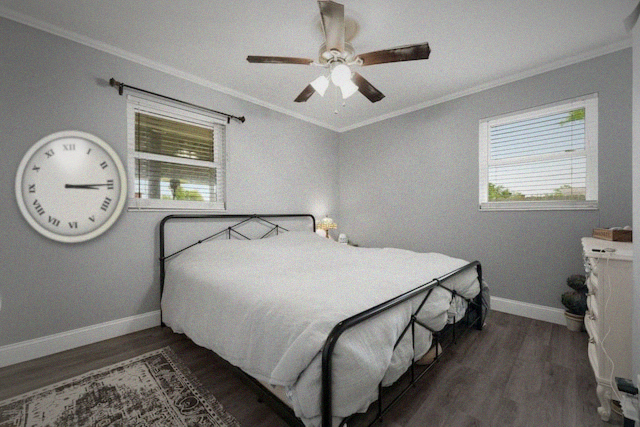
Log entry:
3 h 15 min
